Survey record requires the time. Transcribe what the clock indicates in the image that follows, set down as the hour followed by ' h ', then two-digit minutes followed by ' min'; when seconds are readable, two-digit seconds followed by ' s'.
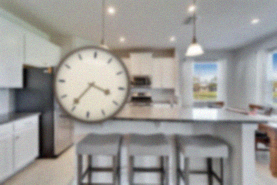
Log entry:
3 h 36 min
